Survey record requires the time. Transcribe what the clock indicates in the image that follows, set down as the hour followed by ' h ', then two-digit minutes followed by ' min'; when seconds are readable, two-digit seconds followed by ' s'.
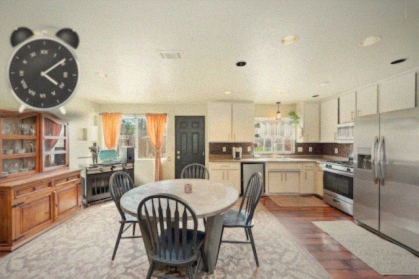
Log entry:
4 h 09 min
